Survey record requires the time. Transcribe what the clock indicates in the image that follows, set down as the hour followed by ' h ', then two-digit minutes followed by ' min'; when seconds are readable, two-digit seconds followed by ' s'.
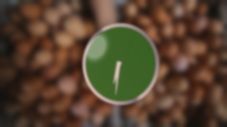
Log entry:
6 h 31 min
